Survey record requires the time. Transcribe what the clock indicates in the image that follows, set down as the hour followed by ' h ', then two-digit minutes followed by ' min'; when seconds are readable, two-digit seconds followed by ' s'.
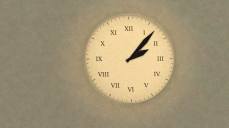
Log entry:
2 h 07 min
